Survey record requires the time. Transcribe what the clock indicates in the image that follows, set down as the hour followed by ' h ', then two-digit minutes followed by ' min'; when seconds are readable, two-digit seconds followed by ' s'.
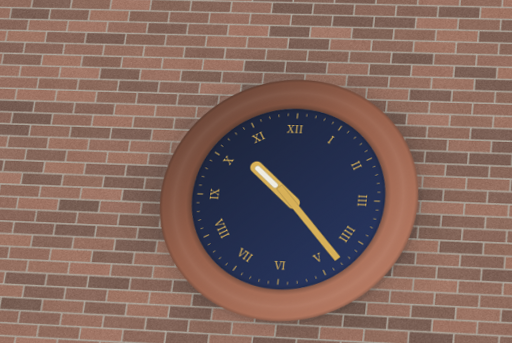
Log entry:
10 h 23 min
